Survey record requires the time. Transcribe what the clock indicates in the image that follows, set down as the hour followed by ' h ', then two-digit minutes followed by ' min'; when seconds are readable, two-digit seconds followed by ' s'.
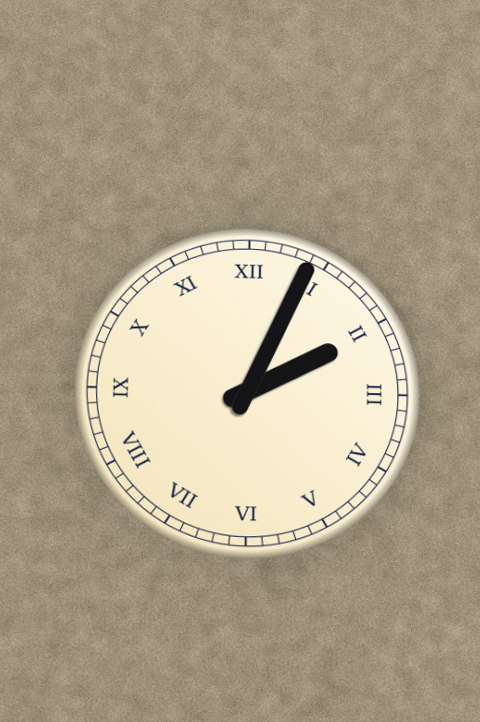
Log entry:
2 h 04 min
